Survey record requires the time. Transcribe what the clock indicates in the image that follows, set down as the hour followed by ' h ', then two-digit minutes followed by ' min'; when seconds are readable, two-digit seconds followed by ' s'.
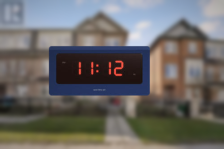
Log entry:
11 h 12 min
